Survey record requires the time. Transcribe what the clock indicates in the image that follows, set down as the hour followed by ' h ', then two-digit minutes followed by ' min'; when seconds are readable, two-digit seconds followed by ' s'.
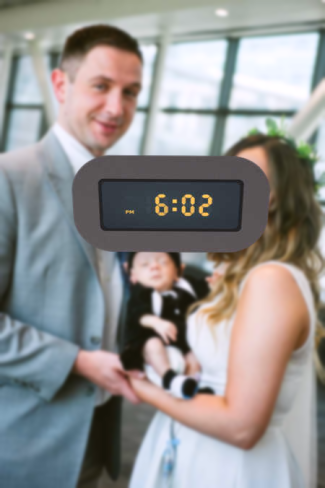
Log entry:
6 h 02 min
